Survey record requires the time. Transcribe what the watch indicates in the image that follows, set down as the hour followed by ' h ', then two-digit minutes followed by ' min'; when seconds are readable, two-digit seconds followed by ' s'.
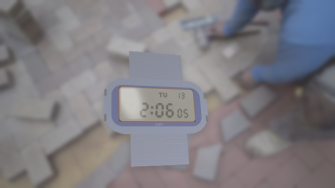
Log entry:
2 h 06 min 05 s
